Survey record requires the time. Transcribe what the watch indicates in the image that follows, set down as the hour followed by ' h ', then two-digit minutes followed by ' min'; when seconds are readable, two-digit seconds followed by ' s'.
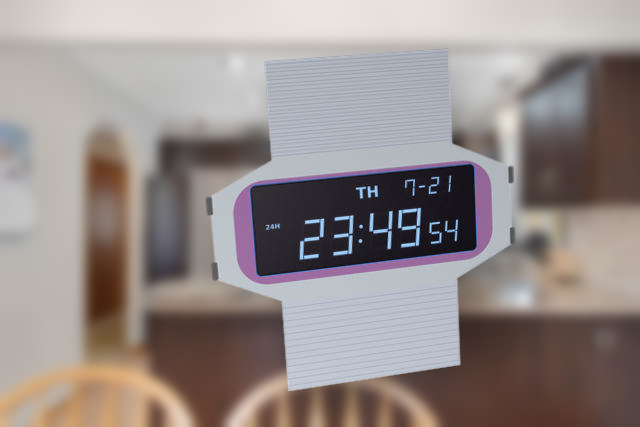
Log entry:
23 h 49 min 54 s
